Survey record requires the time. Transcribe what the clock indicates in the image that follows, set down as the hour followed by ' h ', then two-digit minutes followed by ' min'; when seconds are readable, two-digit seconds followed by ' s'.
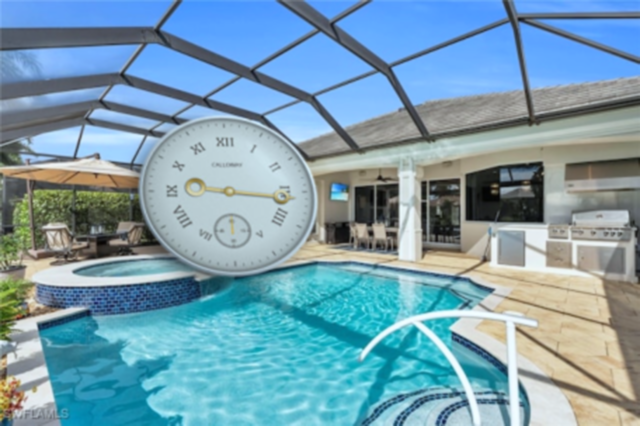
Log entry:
9 h 16 min
